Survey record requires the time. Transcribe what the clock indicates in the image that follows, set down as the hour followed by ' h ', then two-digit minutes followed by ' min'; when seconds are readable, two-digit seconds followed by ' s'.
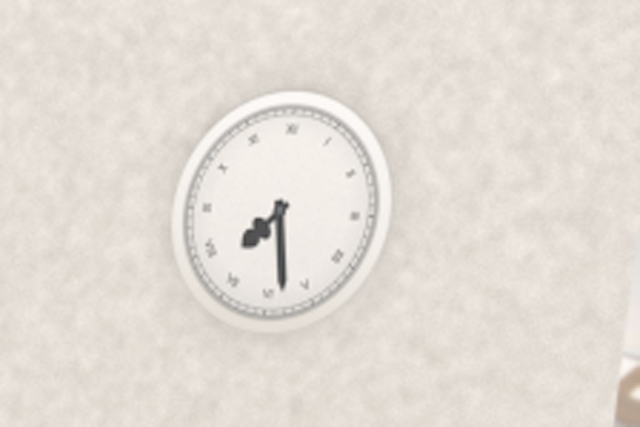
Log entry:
7 h 28 min
